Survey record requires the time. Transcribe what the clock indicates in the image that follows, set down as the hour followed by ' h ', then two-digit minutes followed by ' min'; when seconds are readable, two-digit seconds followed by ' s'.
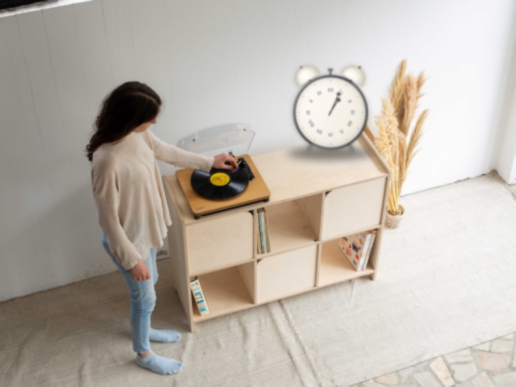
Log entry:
1 h 04 min
